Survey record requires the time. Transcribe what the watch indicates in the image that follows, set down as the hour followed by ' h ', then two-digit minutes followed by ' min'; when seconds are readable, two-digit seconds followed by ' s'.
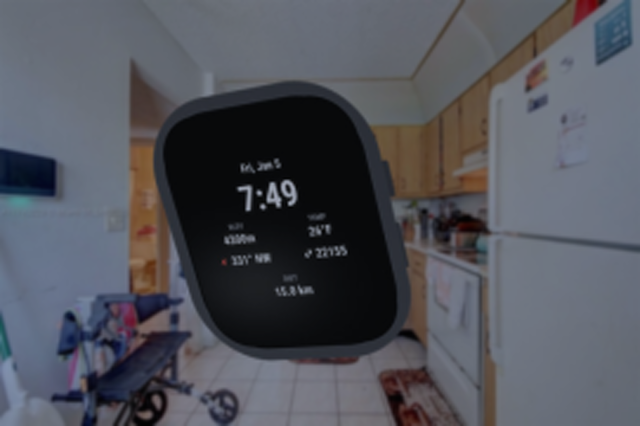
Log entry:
7 h 49 min
